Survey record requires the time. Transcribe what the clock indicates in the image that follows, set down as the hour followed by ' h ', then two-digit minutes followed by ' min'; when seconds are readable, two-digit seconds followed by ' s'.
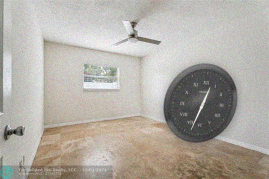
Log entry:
12 h 33 min
